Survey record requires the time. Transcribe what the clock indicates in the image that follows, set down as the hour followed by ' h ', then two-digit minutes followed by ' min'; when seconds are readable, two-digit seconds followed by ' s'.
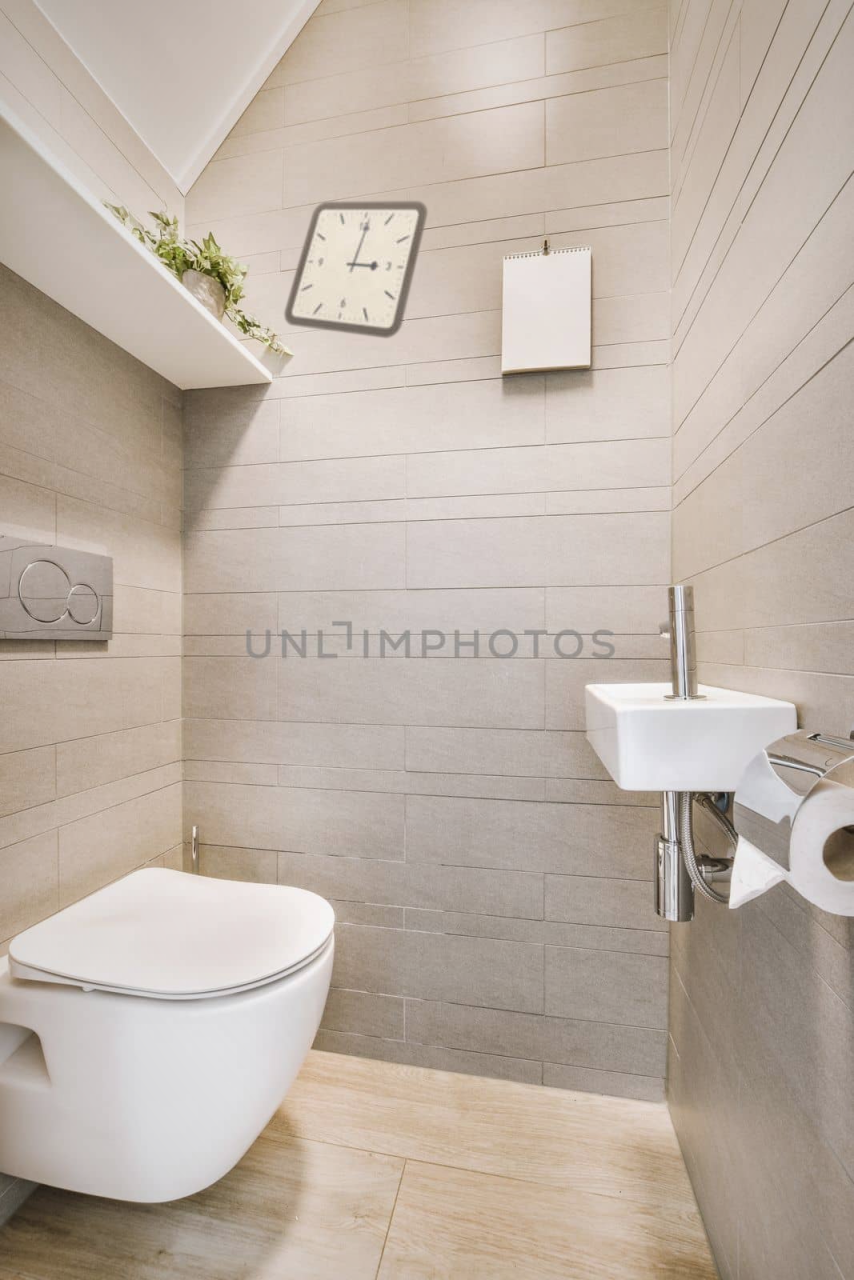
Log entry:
3 h 01 min
